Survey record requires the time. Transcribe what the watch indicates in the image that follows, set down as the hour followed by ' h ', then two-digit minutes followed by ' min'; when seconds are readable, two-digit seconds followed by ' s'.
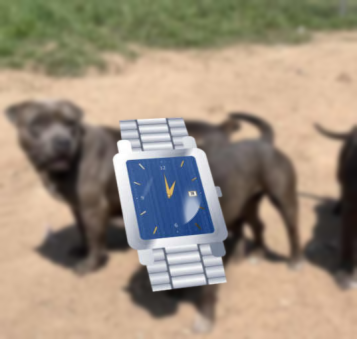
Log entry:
1 h 00 min
